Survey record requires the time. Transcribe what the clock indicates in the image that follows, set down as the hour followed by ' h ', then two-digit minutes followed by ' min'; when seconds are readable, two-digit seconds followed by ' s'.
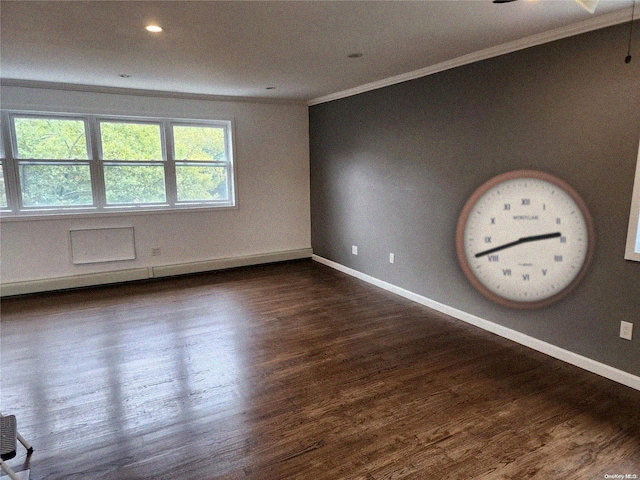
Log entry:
2 h 42 min
